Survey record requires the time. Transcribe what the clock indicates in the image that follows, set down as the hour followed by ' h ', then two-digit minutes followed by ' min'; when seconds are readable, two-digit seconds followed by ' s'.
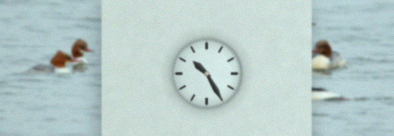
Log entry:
10 h 25 min
